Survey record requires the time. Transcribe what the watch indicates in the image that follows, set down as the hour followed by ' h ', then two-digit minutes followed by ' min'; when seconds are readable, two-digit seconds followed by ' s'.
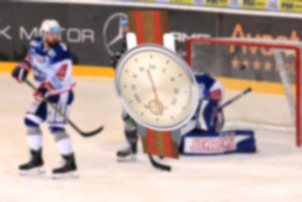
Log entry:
11 h 28 min
